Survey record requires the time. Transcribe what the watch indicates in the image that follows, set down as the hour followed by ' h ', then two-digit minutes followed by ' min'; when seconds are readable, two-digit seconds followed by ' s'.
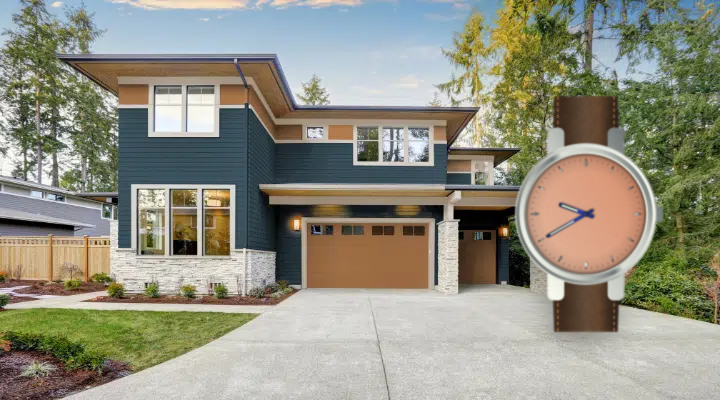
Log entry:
9 h 40 min
